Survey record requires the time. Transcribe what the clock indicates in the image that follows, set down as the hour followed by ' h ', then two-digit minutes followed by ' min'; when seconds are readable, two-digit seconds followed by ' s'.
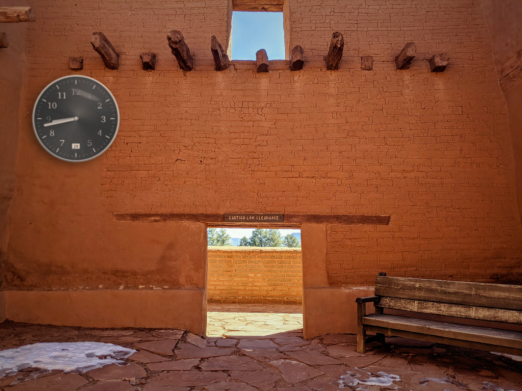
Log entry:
8 h 43 min
